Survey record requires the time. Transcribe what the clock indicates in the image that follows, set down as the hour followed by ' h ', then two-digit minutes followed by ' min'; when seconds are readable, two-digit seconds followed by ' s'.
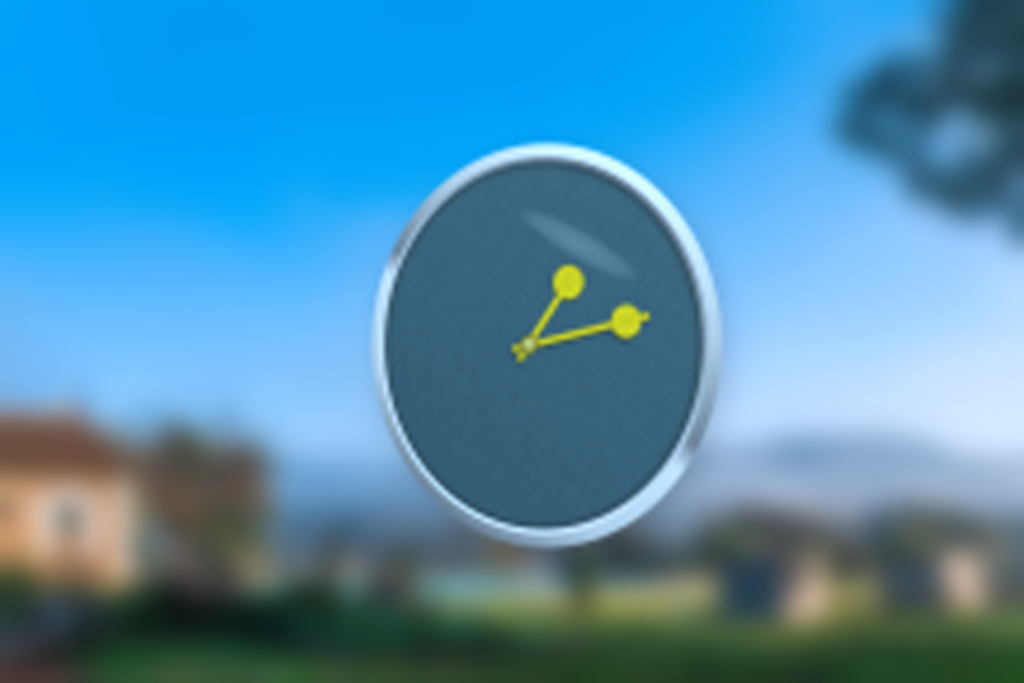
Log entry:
1 h 13 min
